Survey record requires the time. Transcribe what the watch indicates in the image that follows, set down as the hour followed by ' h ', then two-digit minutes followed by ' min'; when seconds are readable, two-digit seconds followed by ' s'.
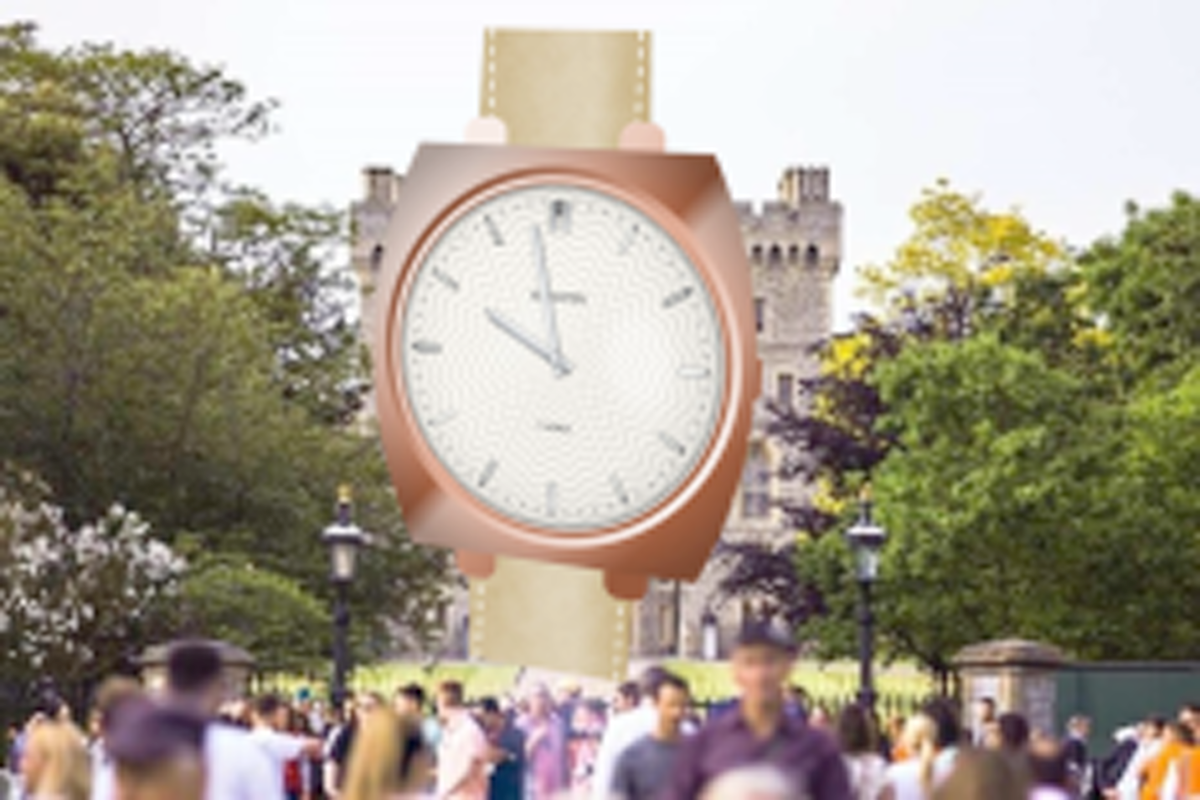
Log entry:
9 h 58 min
